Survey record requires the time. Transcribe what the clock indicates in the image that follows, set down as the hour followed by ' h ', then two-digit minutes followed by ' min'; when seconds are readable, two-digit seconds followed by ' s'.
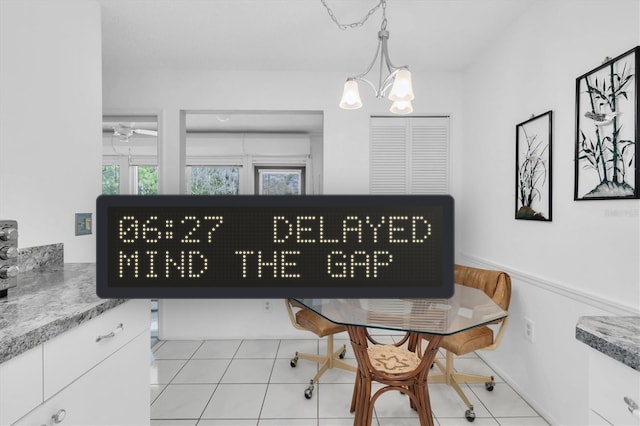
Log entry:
6 h 27 min
